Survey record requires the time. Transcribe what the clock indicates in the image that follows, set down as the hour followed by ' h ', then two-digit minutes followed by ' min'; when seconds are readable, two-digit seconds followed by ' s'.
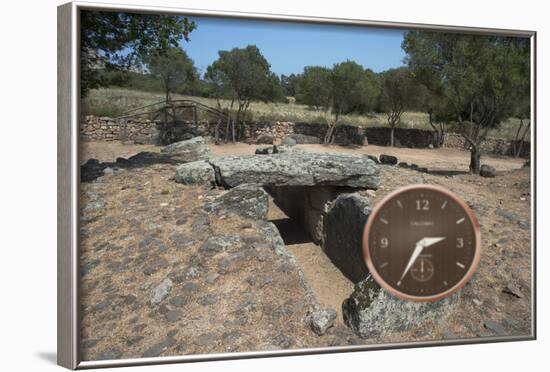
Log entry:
2 h 35 min
